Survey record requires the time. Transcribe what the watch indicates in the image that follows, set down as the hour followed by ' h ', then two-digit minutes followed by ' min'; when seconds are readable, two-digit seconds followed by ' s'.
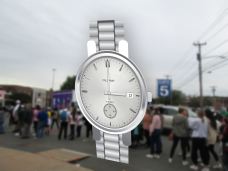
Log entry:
3 h 00 min
